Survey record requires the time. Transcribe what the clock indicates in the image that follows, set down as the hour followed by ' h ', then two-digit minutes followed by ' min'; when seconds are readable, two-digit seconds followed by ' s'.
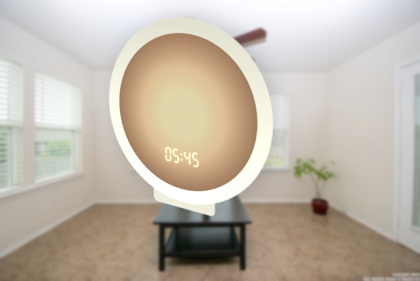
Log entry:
5 h 45 min
